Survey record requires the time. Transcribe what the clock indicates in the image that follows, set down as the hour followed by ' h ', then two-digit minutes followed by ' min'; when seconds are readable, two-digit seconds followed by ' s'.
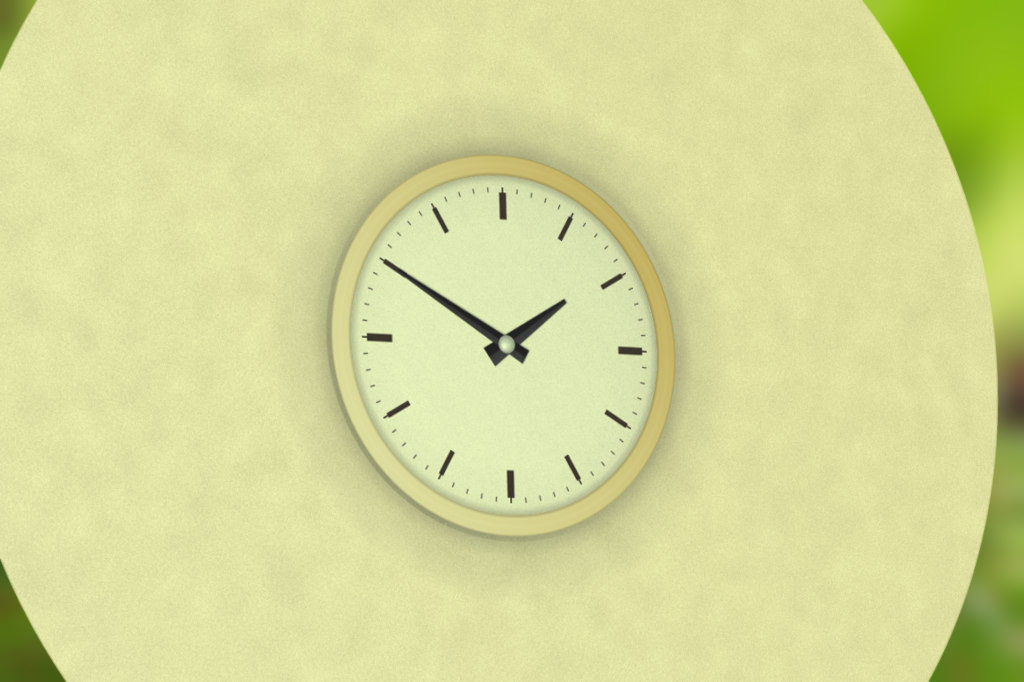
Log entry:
1 h 50 min
